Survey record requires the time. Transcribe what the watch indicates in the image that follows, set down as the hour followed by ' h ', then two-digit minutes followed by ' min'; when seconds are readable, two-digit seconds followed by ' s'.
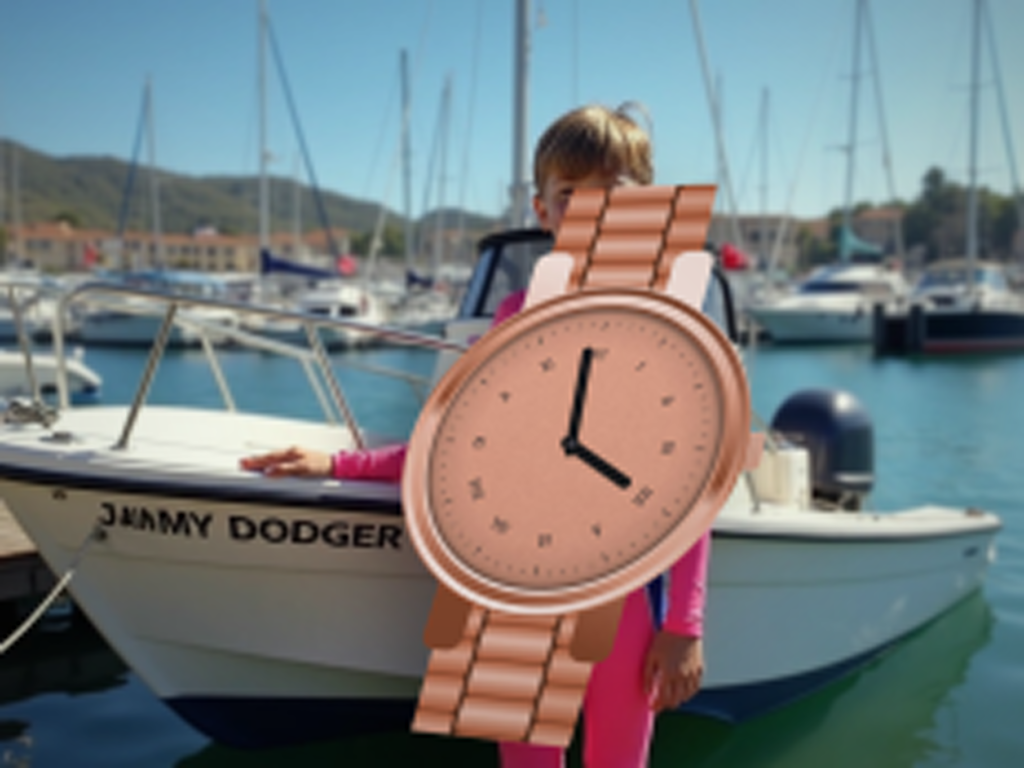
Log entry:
3 h 59 min
